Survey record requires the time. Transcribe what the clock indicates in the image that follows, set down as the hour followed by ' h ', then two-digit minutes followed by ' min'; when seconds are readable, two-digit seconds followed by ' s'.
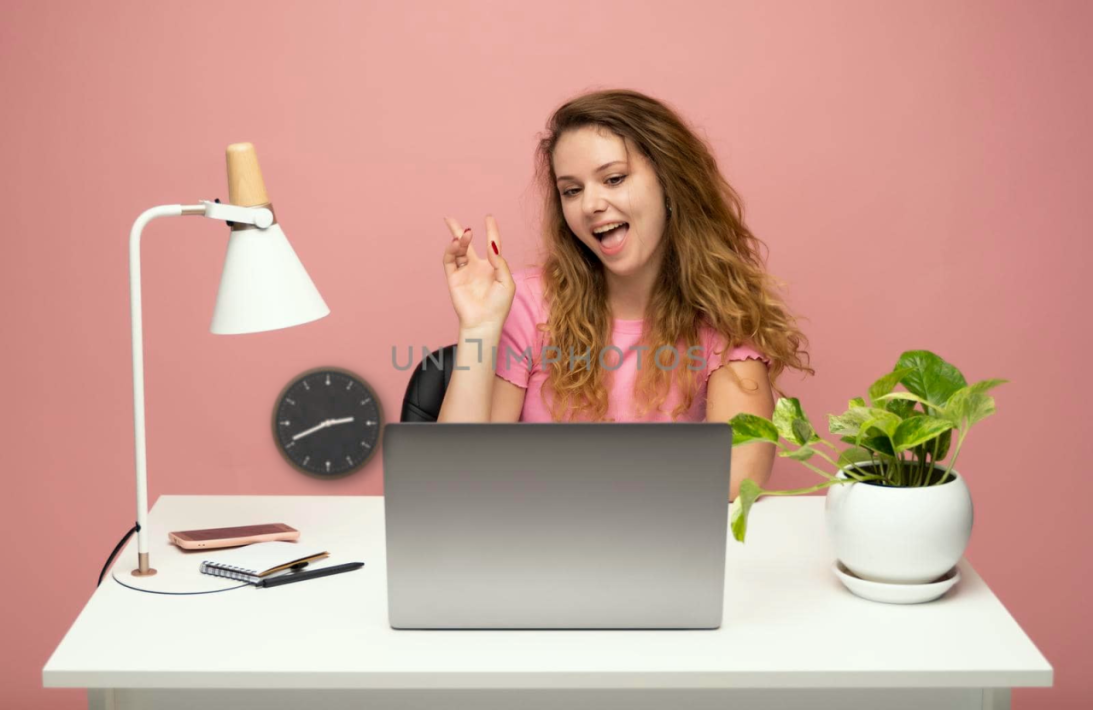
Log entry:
2 h 41 min
